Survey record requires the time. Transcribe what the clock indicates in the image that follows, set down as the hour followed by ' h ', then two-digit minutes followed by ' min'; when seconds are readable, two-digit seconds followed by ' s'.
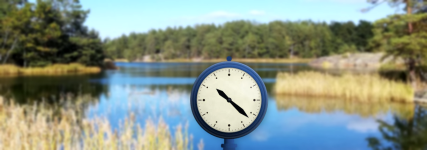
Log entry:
10 h 22 min
